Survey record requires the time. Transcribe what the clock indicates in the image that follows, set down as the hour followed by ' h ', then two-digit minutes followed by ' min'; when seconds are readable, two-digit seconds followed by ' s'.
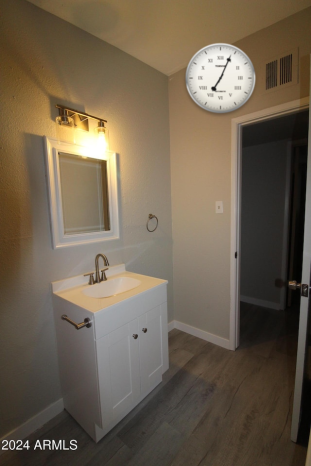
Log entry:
7 h 04 min
